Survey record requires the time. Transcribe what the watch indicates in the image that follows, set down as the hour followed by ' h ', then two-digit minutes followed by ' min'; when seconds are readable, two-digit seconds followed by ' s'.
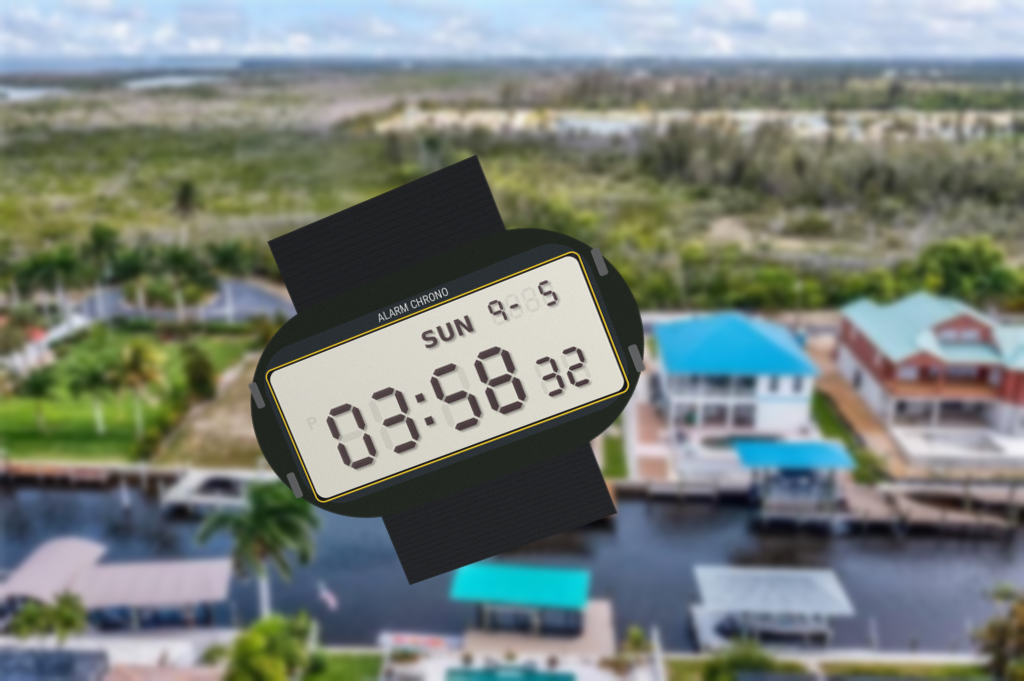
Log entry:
3 h 58 min 32 s
